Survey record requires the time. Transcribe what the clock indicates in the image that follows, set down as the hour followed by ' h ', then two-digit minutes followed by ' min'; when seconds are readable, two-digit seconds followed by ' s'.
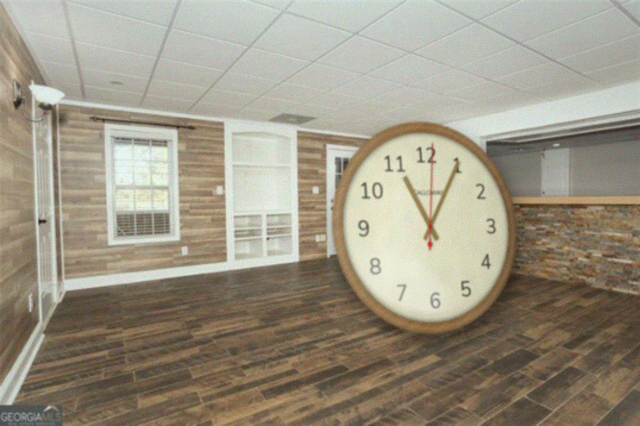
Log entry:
11 h 05 min 01 s
